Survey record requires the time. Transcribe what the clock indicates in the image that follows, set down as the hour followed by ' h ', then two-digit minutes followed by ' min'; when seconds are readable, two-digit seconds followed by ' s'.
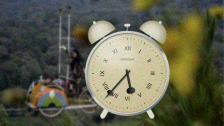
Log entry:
5 h 37 min
